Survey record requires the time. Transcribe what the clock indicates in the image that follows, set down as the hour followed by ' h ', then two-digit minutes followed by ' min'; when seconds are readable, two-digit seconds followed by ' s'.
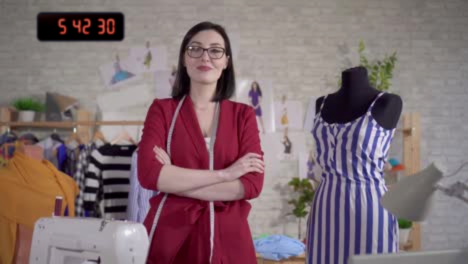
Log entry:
5 h 42 min 30 s
